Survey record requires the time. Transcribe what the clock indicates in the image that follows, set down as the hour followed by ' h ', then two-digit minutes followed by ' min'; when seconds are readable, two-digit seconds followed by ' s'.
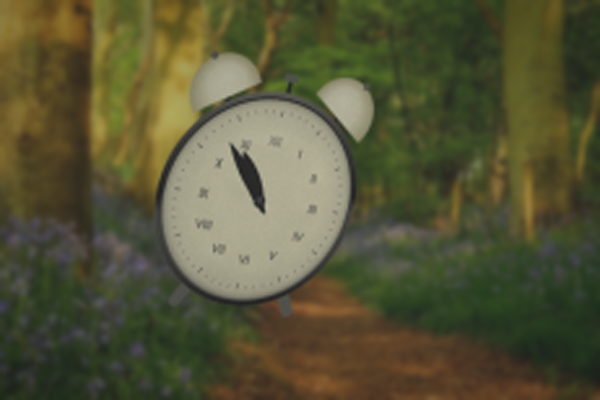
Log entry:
10 h 53 min
